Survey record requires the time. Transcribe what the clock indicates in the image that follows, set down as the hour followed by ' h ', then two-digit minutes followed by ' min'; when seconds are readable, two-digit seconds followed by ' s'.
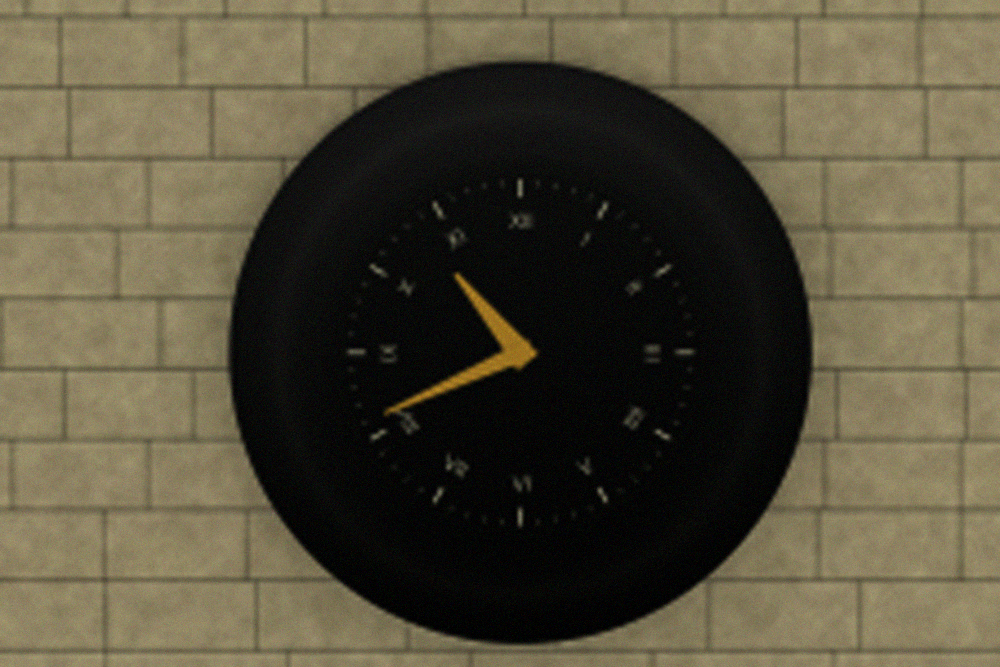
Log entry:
10 h 41 min
